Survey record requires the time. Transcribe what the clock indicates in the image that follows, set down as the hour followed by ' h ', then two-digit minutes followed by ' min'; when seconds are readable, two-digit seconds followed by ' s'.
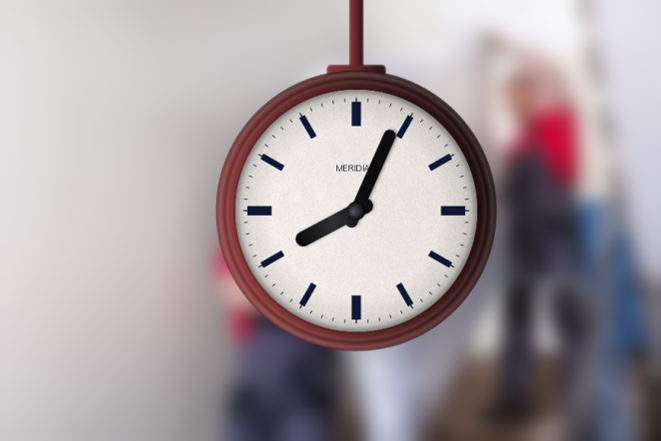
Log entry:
8 h 04 min
